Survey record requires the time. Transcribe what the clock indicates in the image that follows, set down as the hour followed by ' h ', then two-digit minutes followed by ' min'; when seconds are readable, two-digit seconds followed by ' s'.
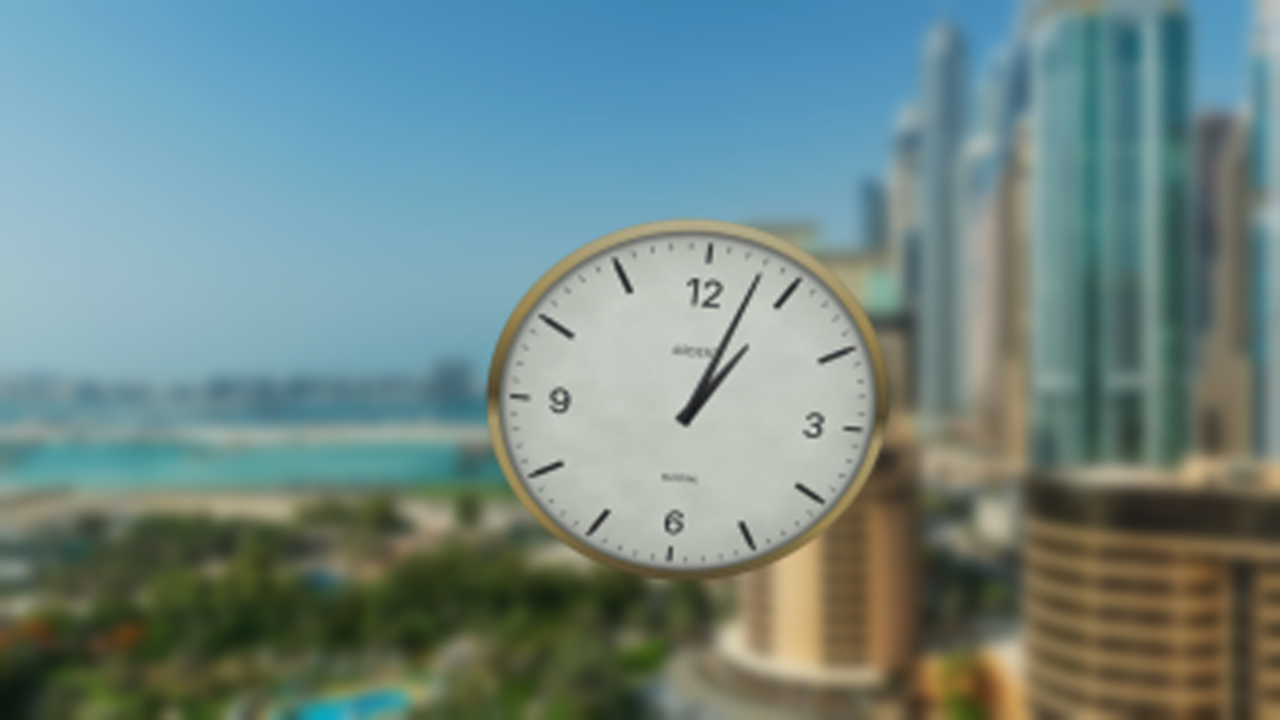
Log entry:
1 h 03 min
